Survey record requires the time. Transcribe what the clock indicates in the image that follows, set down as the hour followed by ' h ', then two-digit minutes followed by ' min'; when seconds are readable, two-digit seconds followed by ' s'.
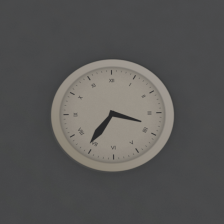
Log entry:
3 h 36 min
